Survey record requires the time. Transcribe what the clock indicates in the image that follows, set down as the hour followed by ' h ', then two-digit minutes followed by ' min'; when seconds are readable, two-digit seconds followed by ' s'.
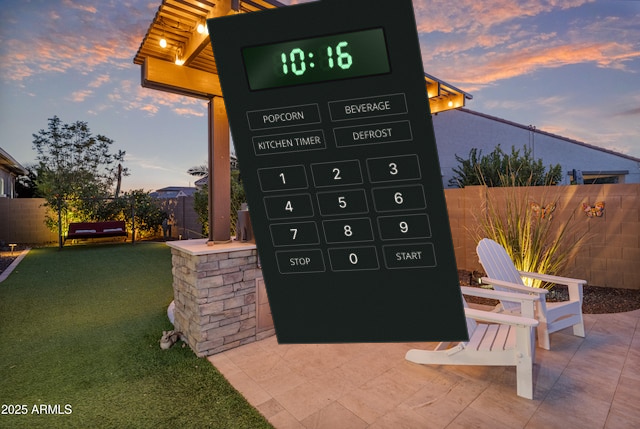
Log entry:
10 h 16 min
